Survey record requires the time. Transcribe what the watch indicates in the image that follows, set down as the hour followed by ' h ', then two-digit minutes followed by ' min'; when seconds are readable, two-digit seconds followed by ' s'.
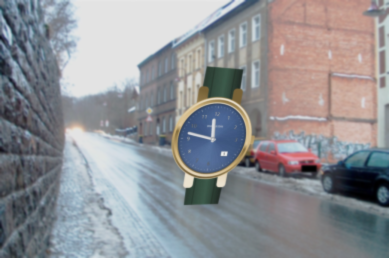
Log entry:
11 h 47 min
